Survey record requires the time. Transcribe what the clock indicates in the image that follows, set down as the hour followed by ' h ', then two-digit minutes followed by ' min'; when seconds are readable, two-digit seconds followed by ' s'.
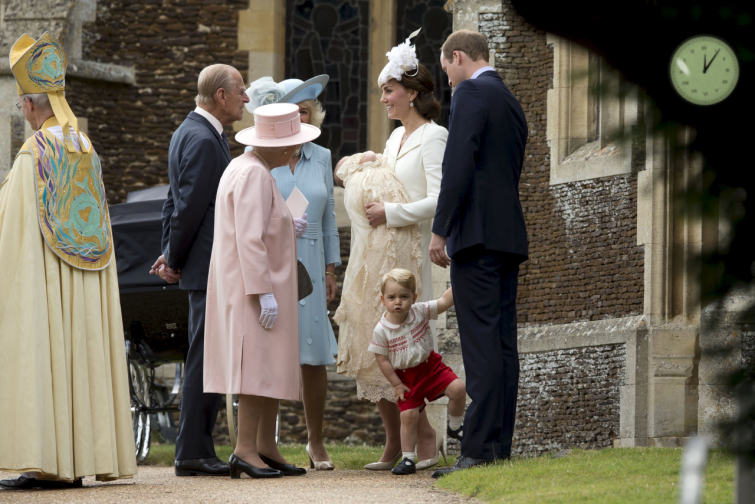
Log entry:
12 h 06 min
